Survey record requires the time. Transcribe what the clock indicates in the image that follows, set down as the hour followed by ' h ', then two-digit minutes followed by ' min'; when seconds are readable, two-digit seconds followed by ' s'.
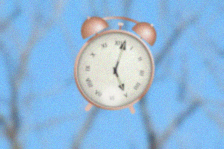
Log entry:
5 h 02 min
